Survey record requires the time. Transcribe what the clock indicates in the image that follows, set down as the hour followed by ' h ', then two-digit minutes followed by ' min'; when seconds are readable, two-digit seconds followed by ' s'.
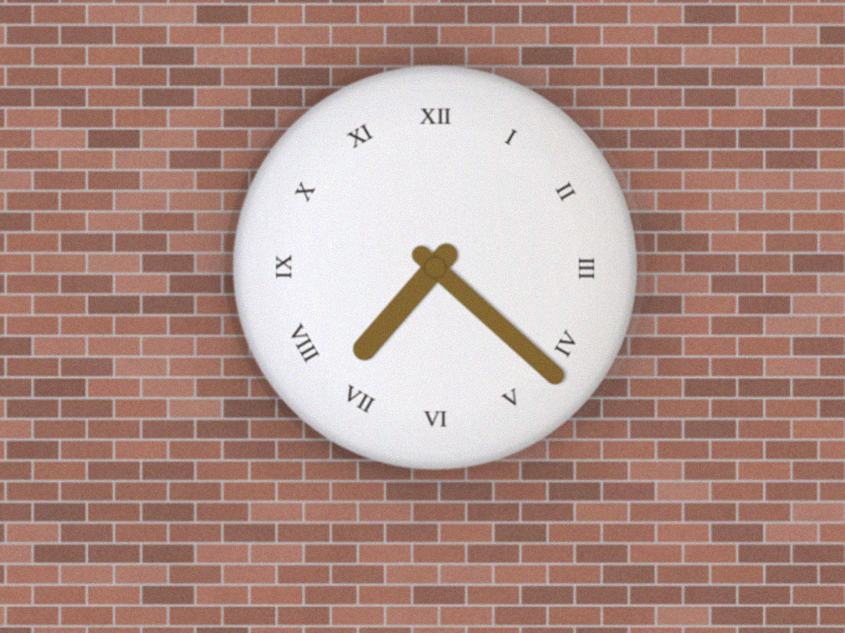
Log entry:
7 h 22 min
